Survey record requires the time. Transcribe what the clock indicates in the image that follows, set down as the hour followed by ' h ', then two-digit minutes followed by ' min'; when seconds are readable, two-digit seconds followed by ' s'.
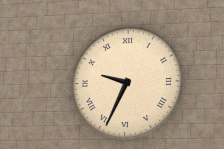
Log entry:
9 h 34 min
